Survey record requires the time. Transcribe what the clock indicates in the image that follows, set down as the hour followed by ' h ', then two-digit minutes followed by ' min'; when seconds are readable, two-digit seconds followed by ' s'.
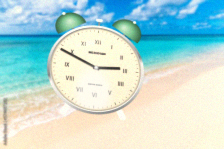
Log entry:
2 h 49 min
